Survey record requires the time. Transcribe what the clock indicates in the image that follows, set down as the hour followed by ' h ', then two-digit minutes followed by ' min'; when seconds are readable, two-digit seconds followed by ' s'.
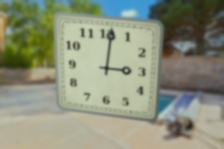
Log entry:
3 h 01 min
